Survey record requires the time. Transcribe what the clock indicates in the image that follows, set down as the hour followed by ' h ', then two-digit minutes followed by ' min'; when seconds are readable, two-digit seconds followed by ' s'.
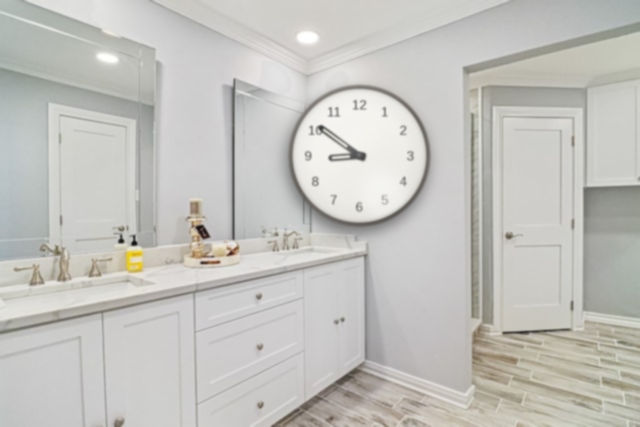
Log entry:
8 h 51 min
